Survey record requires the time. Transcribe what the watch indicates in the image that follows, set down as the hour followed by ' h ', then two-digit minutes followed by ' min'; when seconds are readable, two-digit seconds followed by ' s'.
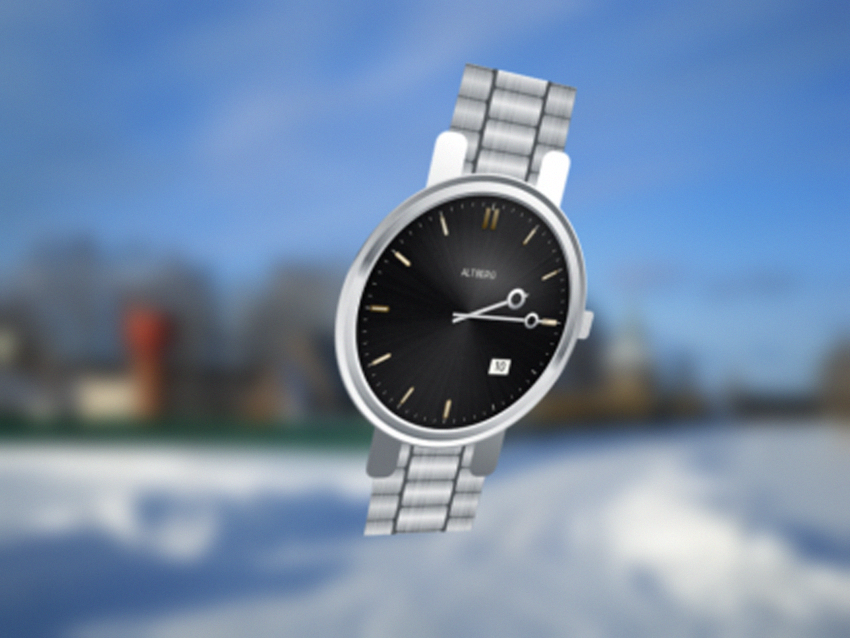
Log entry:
2 h 15 min
